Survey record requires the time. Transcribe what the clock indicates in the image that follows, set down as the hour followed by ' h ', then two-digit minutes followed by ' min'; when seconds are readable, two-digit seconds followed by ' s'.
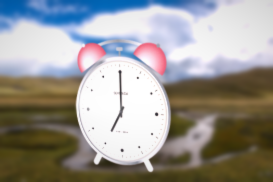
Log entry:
7 h 00 min
